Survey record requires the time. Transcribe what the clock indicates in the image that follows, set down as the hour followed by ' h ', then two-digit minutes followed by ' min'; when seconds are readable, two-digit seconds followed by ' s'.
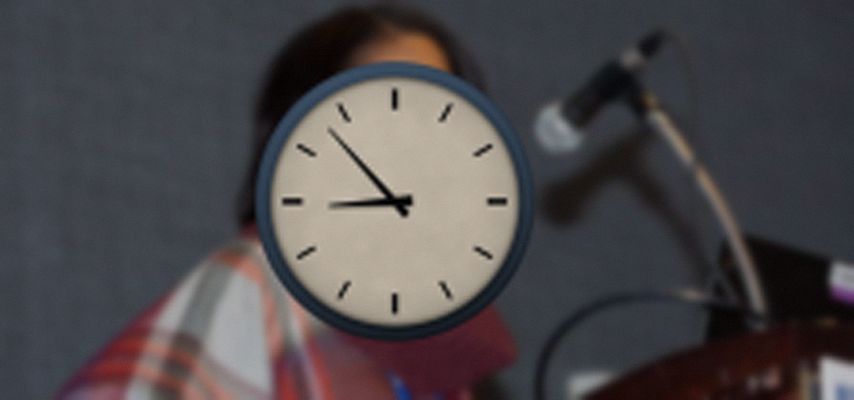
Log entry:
8 h 53 min
